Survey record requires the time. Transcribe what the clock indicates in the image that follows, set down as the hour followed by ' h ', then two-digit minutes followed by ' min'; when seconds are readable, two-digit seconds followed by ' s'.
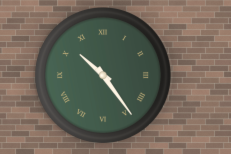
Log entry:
10 h 24 min
